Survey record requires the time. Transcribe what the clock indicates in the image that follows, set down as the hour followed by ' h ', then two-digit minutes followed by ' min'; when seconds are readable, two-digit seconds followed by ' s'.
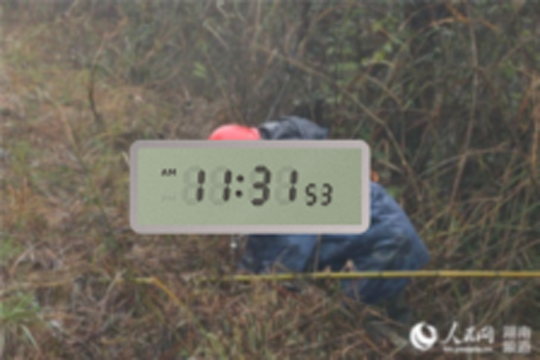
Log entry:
11 h 31 min 53 s
